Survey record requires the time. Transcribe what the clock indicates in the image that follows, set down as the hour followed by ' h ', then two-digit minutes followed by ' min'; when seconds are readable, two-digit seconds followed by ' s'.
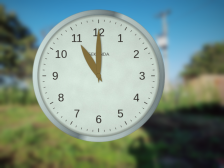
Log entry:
11 h 00 min
